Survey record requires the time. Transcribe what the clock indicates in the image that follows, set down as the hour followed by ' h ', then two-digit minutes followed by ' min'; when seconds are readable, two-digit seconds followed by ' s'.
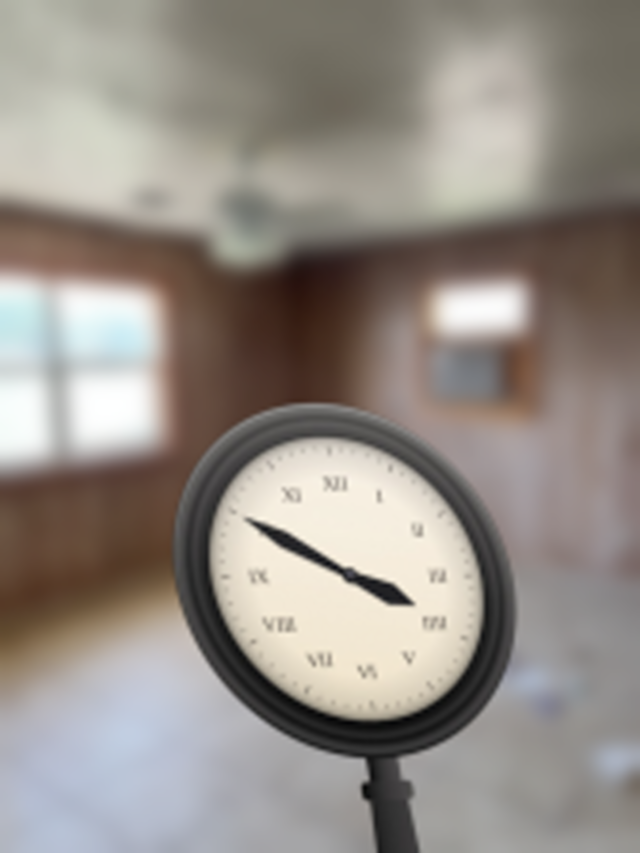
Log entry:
3 h 50 min
